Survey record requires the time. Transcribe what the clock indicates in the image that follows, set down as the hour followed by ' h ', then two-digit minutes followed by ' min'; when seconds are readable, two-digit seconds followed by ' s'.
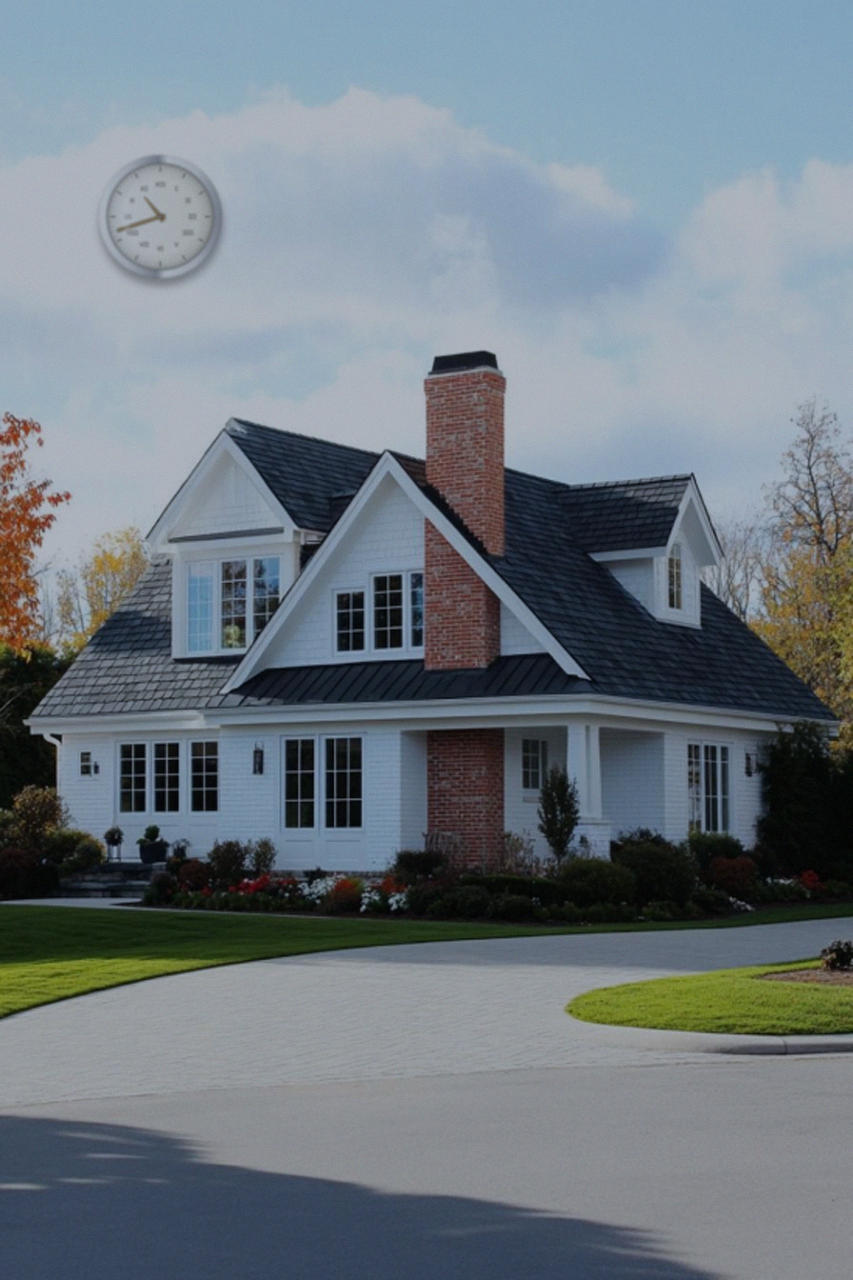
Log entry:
10 h 42 min
